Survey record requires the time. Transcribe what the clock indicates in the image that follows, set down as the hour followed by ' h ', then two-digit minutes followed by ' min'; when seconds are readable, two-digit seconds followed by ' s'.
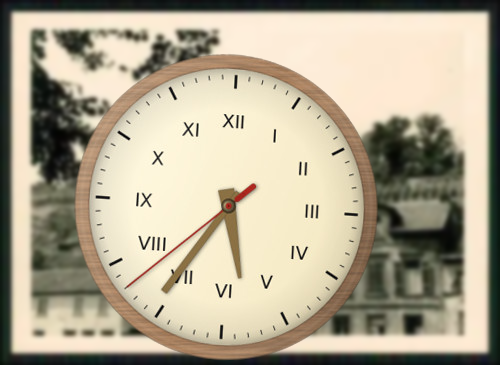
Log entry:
5 h 35 min 38 s
